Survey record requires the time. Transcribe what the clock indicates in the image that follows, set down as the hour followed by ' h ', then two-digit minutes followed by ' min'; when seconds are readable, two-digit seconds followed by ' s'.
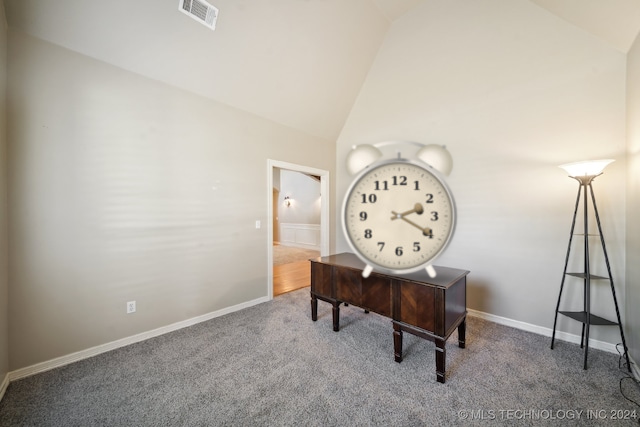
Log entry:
2 h 20 min
